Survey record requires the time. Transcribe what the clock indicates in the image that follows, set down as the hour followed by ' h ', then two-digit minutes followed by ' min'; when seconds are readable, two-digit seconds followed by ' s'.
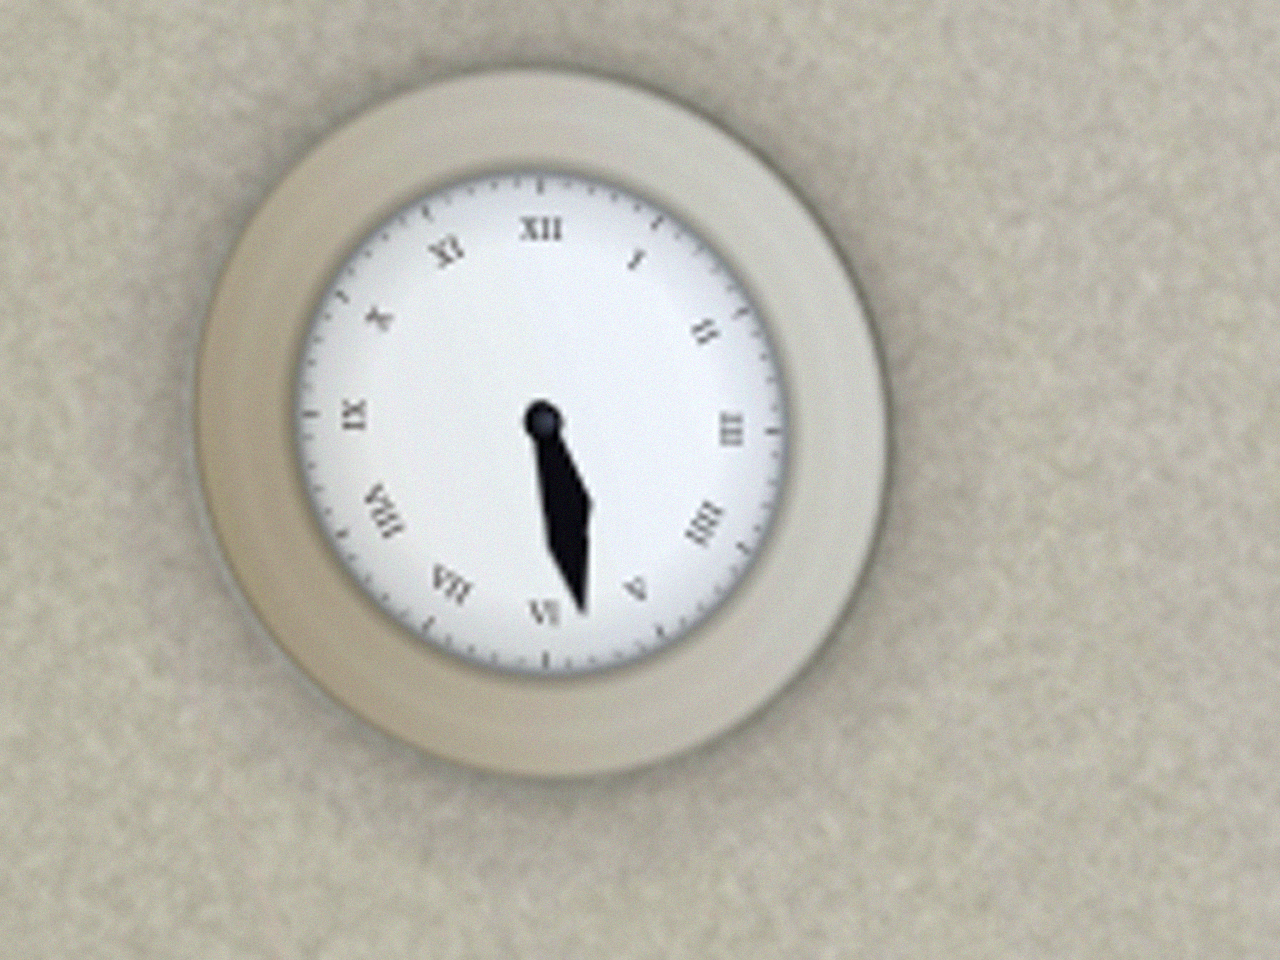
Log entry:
5 h 28 min
